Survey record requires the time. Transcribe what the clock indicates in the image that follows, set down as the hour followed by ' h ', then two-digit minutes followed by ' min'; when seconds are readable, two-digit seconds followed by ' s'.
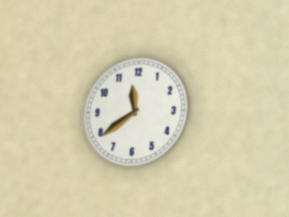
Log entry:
11 h 39 min
